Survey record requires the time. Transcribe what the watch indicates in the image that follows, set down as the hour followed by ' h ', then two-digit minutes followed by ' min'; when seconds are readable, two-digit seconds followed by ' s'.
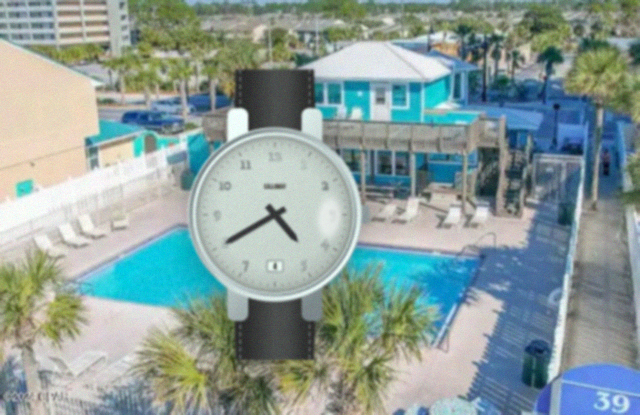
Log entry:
4 h 40 min
